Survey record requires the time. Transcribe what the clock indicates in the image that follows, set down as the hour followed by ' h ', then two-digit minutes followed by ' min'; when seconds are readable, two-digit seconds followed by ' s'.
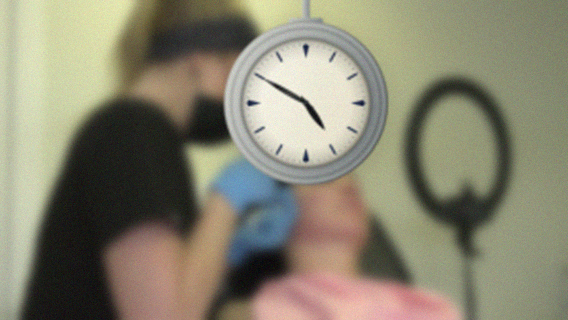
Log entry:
4 h 50 min
